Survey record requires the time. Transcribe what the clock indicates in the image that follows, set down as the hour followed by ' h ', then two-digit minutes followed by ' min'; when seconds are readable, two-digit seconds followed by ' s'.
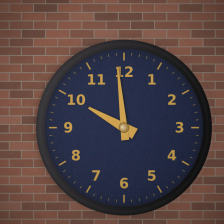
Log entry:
9 h 59 min
